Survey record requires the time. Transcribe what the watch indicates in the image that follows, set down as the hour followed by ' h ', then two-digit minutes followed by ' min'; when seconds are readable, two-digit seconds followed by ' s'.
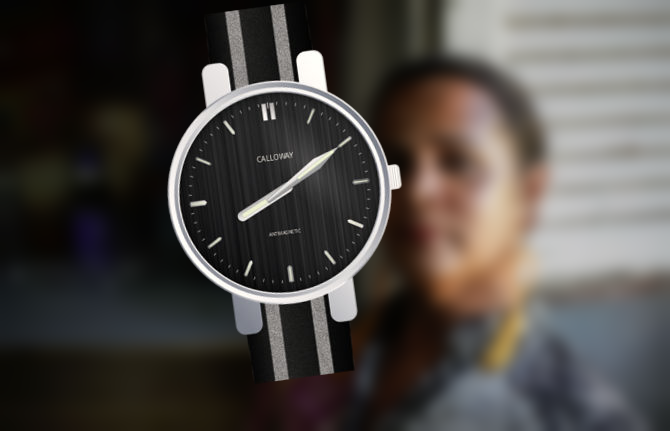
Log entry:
8 h 10 min
